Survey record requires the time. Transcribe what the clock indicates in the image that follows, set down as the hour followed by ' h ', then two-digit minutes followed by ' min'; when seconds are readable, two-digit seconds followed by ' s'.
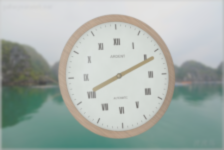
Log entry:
8 h 11 min
